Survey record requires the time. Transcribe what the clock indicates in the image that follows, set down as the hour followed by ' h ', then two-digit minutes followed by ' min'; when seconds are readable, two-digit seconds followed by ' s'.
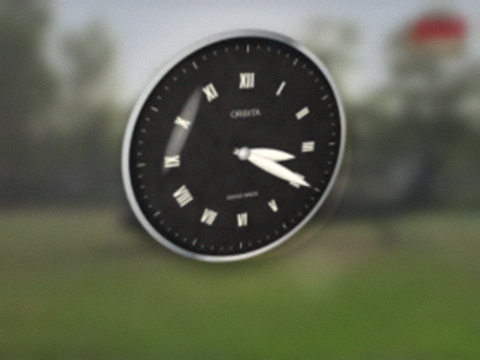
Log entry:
3 h 20 min
